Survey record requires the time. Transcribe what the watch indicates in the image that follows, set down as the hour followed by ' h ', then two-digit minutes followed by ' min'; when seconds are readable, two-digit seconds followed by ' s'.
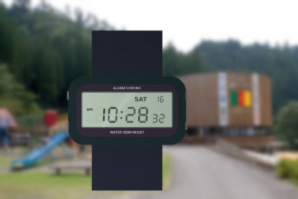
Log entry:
10 h 28 min 32 s
